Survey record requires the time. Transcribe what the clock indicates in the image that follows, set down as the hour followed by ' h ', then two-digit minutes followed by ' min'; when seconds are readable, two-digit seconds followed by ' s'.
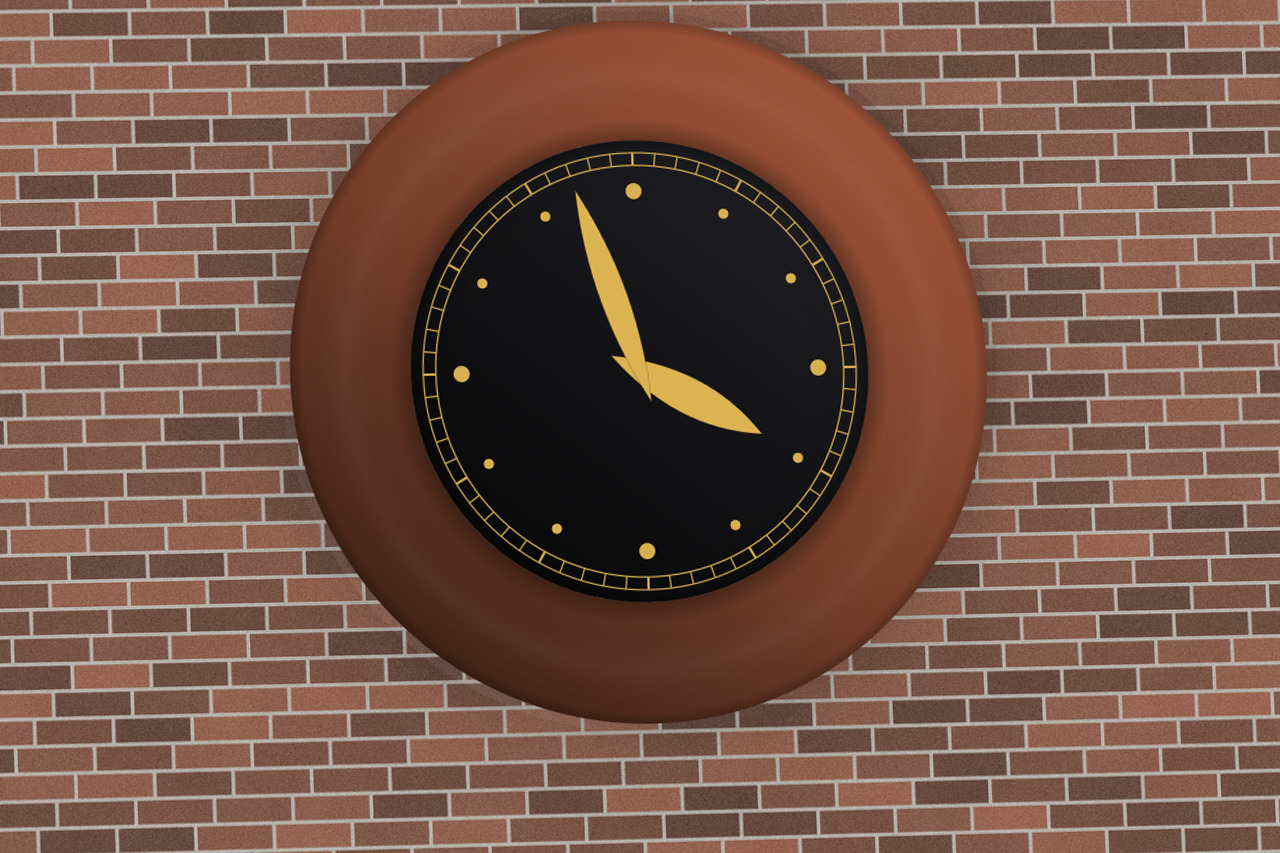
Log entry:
3 h 57 min
